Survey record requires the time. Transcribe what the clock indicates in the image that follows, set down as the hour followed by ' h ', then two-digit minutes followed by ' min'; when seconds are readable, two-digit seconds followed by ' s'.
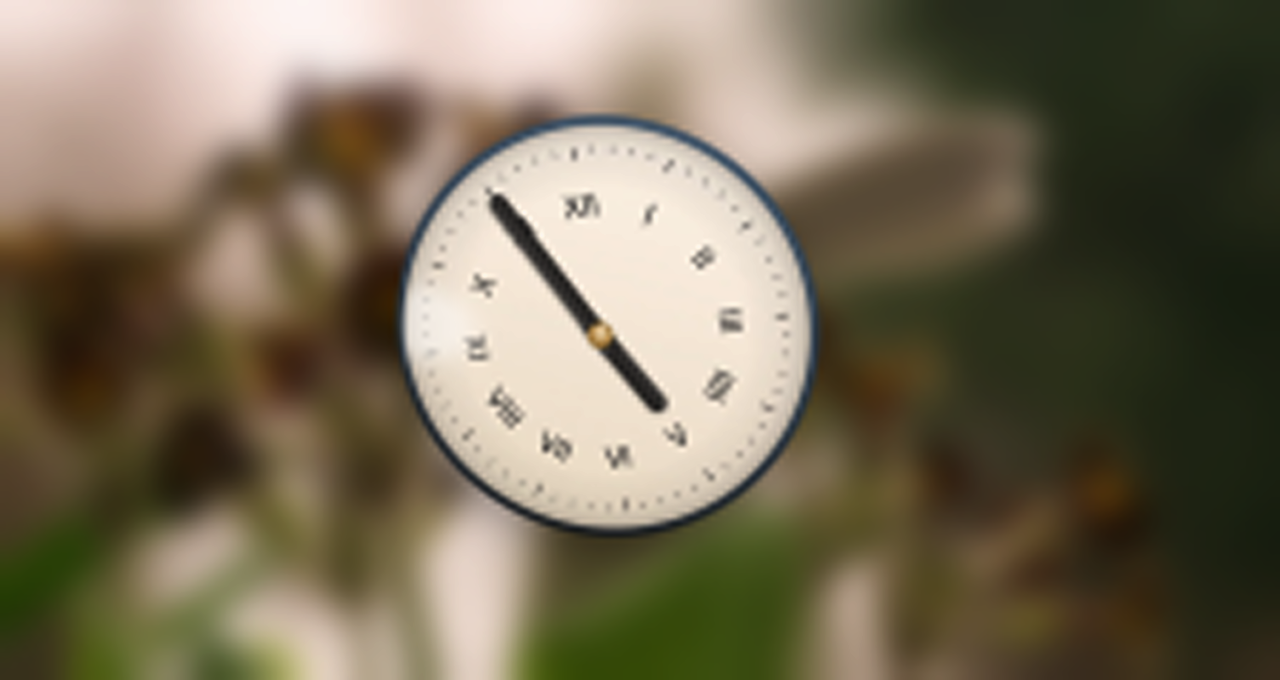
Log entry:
4 h 55 min
